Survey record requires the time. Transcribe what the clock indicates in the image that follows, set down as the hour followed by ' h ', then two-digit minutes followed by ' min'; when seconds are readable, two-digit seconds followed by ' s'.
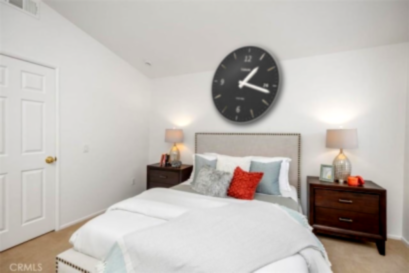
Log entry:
1 h 17 min
